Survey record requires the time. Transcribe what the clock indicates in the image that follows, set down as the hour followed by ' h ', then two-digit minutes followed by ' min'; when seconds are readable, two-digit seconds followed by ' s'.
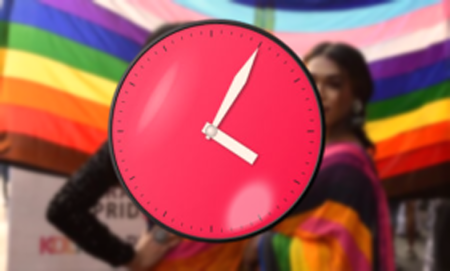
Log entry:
4 h 05 min
